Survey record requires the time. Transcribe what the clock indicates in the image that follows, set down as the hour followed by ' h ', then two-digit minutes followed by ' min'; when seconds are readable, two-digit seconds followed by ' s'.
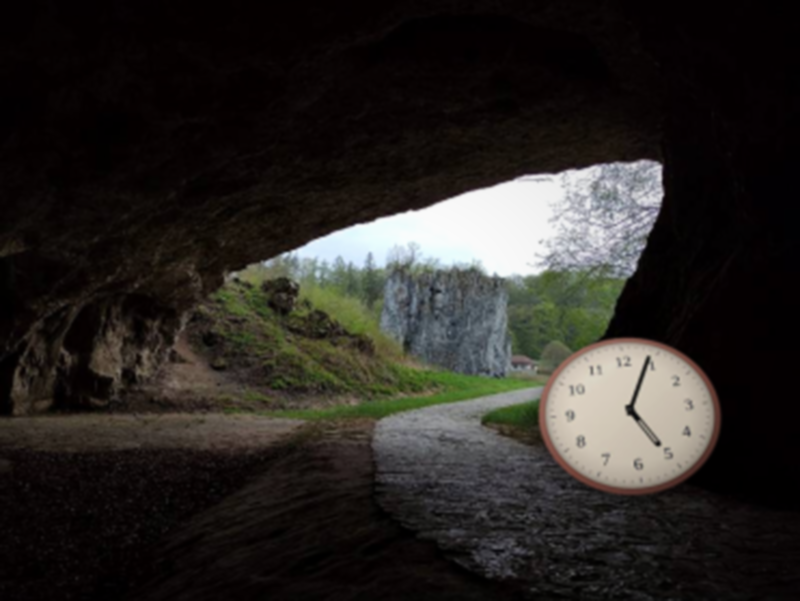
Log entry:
5 h 04 min
